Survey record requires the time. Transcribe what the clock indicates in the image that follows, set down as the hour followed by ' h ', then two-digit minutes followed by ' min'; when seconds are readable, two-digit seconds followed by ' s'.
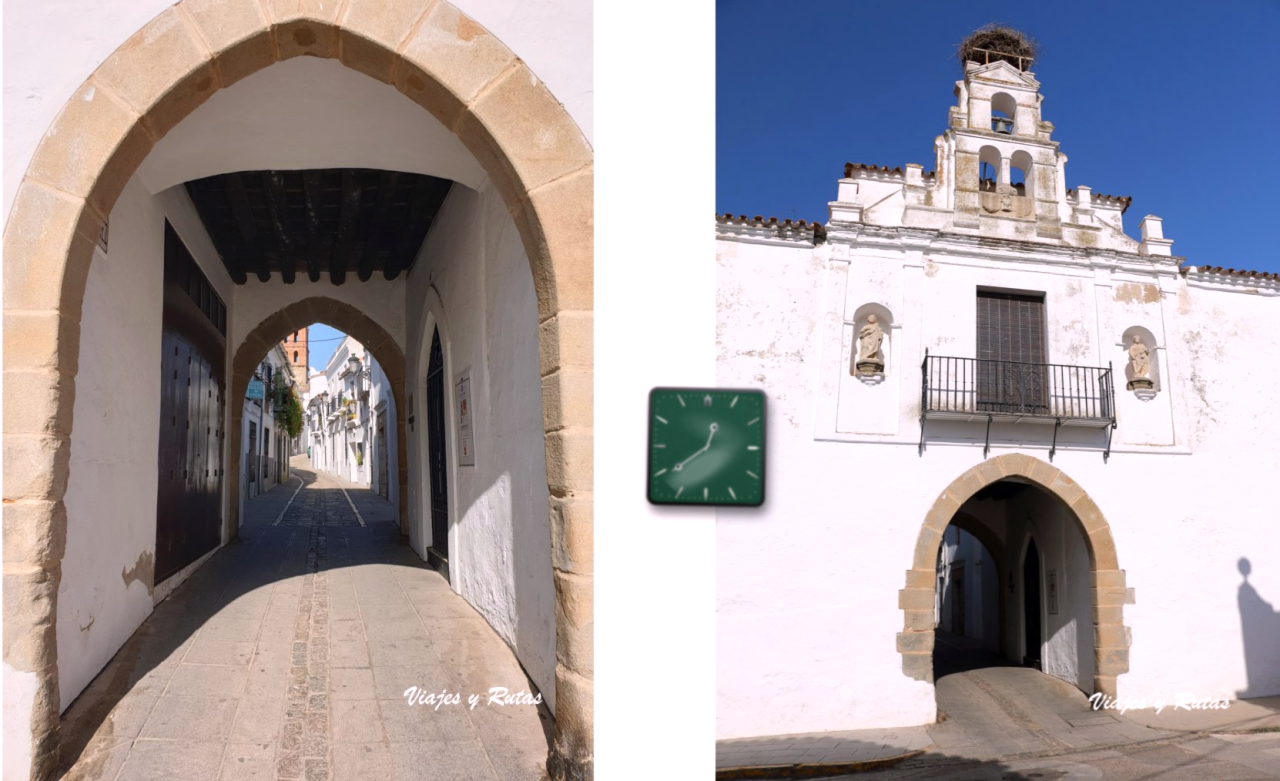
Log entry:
12 h 39 min
